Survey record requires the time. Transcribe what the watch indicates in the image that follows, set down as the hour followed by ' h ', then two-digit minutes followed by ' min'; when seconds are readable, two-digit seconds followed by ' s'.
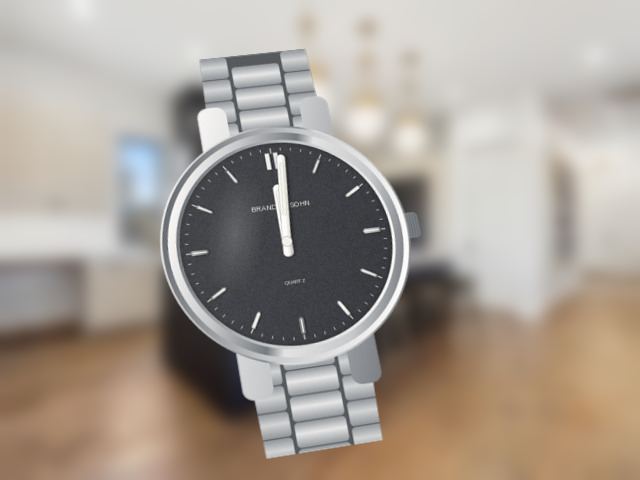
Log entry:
12 h 01 min
